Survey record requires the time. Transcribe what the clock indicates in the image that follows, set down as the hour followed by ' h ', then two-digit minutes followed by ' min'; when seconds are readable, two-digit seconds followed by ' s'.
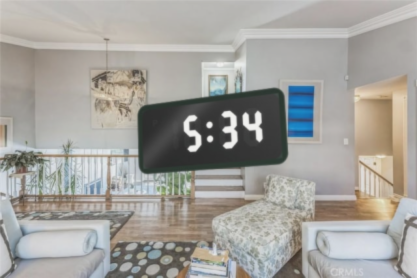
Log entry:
5 h 34 min
